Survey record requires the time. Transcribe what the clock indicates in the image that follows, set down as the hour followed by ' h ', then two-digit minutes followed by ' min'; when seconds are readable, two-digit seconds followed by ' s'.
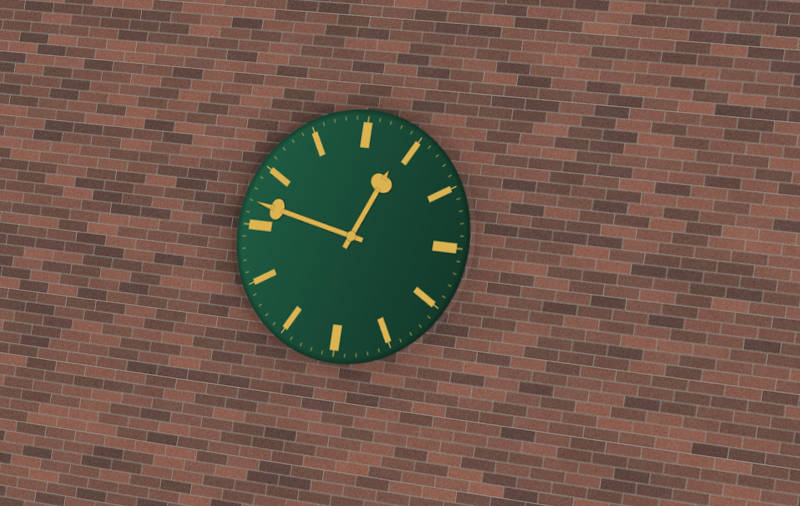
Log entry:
12 h 47 min
